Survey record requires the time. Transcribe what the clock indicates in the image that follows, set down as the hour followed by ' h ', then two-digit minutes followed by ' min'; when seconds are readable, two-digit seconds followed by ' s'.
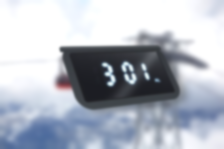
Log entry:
3 h 01 min
